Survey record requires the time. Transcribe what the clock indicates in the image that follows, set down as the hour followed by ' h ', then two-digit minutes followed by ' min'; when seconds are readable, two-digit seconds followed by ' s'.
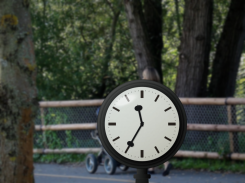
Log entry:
11 h 35 min
